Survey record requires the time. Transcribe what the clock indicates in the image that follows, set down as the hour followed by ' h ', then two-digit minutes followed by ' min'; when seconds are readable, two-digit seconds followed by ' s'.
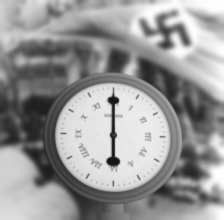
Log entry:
6 h 00 min
